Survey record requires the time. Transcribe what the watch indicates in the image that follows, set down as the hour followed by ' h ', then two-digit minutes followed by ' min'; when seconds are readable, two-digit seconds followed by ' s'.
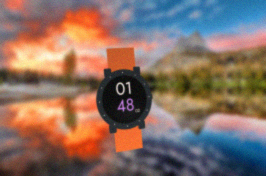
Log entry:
1 h 48 min
